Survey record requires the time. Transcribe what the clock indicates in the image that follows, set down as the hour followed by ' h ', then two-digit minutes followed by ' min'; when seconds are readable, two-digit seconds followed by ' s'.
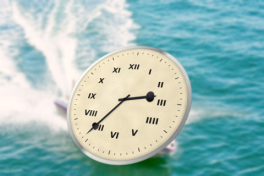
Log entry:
2 h 36 min
